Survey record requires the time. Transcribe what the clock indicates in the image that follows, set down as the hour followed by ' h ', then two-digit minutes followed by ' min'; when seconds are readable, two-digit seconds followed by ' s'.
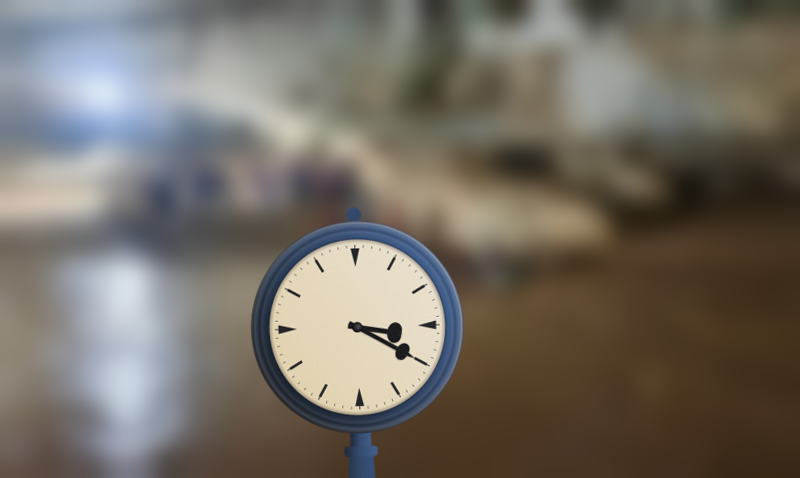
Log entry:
3 h 20 min
